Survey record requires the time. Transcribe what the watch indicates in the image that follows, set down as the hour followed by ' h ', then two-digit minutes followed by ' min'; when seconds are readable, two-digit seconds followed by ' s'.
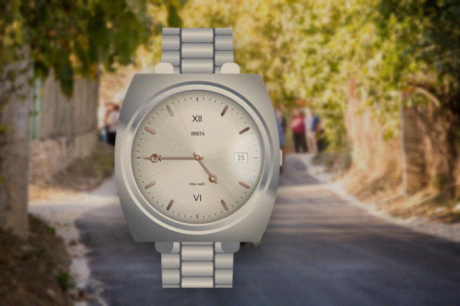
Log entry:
4 h 45 min
